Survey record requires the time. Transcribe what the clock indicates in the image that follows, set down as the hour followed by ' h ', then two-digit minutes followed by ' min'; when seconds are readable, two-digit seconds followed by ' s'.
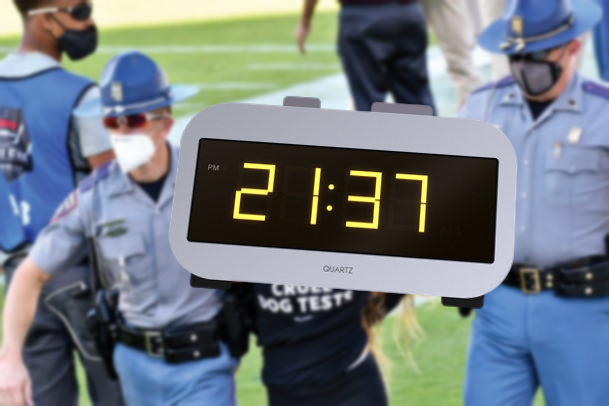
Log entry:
21 h 37 min
